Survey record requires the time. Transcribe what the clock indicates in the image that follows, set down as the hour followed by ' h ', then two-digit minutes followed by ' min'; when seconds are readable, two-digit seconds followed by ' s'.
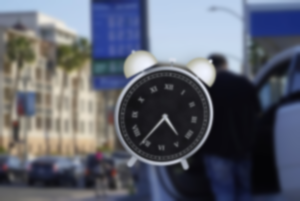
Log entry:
4 h 36 min
